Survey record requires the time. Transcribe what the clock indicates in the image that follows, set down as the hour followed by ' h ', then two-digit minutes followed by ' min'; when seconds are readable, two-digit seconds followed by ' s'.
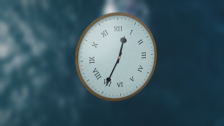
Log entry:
12 h 35 min
